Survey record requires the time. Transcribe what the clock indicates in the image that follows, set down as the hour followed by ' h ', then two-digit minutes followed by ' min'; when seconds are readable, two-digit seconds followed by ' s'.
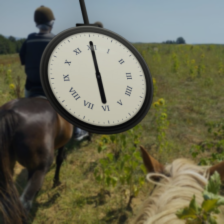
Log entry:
6 h 00 min
